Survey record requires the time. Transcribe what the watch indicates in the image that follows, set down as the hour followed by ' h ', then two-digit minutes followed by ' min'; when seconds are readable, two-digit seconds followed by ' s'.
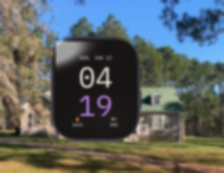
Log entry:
4 h 19 min
